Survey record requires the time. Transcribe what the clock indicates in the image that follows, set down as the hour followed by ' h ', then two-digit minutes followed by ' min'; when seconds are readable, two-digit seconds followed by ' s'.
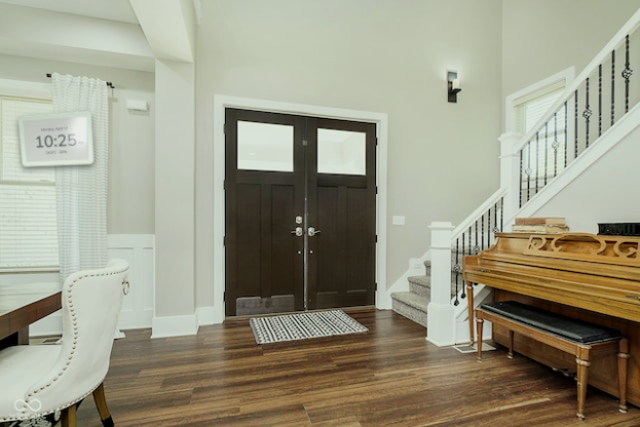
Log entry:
10 h 25 min
